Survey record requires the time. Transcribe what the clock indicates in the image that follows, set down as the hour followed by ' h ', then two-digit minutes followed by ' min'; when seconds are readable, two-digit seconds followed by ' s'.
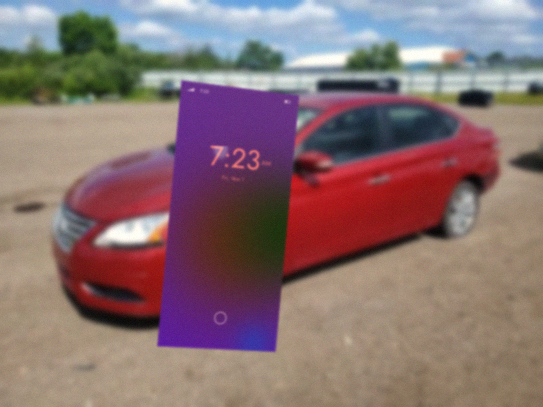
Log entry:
7 h 23 min
